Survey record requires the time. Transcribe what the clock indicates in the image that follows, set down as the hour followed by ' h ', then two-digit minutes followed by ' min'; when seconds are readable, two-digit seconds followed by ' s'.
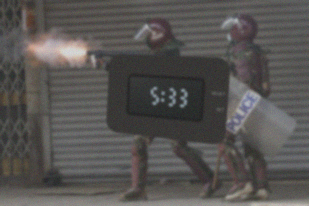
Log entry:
5 h 33 min
